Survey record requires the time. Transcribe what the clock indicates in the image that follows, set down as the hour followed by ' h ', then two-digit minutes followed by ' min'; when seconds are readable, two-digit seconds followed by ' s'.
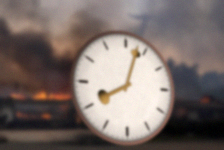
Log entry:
8 h 03 min
